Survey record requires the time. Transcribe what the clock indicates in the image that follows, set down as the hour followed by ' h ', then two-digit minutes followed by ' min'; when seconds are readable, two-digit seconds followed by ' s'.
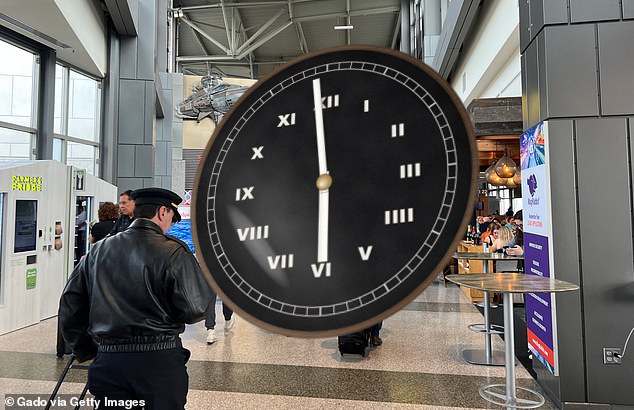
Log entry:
5 h 59 min
